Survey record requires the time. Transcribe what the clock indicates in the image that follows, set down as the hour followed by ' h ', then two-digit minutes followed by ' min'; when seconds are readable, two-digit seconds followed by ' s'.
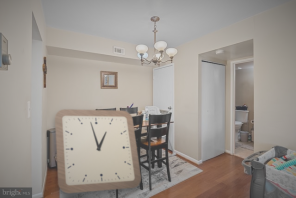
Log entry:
12 h 58 min
